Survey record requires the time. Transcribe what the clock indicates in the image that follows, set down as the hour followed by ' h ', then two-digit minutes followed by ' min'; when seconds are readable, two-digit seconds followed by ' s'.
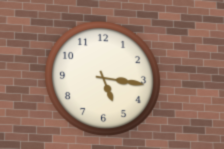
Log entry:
5 h 16 min
